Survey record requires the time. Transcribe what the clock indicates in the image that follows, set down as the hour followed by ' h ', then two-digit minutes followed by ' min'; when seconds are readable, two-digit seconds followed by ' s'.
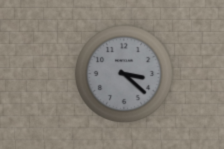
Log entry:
3 h 22 min
